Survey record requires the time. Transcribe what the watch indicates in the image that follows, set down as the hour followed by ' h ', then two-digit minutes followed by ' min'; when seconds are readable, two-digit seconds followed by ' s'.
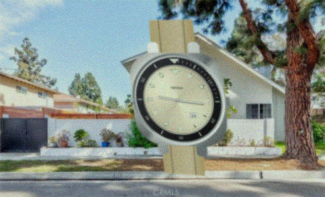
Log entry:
9 h 16 min
